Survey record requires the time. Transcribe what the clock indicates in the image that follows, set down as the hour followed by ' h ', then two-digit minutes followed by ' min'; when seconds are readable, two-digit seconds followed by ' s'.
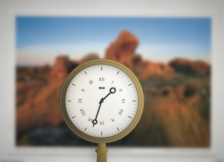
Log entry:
1 h 33 min
